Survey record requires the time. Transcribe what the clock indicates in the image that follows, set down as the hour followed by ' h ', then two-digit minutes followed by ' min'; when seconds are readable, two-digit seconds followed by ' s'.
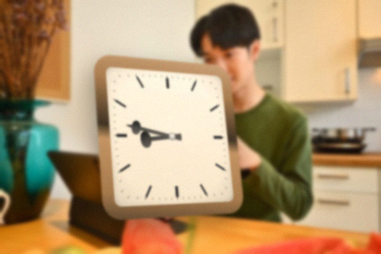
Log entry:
8 h 47 min
